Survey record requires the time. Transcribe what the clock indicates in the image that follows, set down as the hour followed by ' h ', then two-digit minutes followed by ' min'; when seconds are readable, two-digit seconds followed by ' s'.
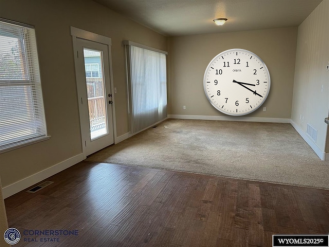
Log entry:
3 h 20 min
